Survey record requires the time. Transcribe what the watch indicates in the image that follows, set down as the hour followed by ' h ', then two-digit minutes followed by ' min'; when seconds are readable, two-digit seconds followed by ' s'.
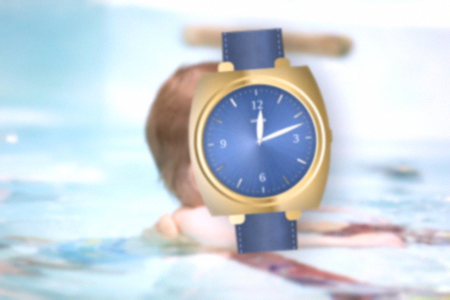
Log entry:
12 h 12 min
